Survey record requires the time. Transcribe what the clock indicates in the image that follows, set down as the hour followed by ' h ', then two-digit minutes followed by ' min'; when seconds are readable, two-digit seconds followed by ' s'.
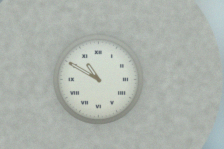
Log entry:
10 h 50 min
